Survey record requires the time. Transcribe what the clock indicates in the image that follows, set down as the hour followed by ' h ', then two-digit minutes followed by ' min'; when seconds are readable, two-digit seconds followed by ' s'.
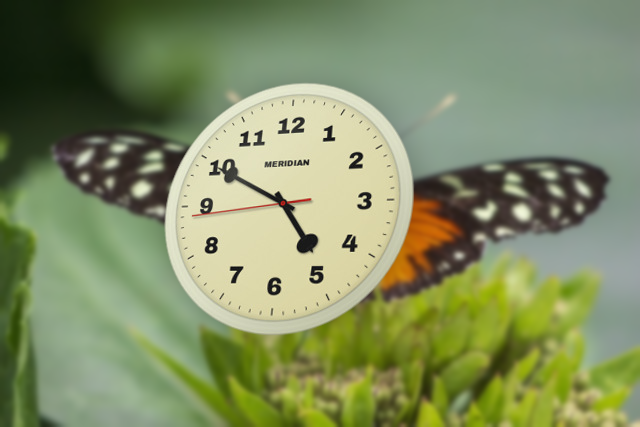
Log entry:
4 h 49 min 44 s
